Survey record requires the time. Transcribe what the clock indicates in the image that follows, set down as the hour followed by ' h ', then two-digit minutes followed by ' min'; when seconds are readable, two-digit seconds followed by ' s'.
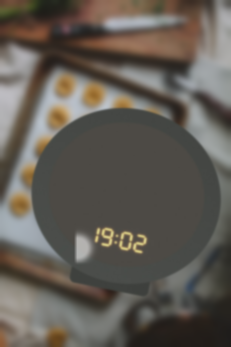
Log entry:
19 h 02 min
